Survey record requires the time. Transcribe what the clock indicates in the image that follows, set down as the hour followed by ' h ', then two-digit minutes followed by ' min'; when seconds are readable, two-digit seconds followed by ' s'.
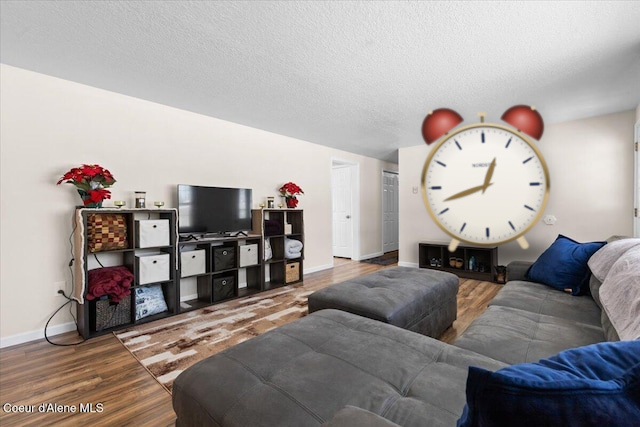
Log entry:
12 h 42 min
